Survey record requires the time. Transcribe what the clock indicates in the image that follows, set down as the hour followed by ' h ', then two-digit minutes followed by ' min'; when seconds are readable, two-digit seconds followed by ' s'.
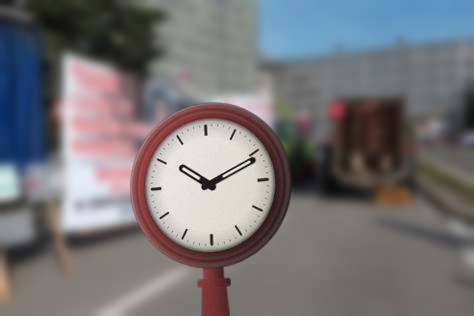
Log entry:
10 h 11 min
